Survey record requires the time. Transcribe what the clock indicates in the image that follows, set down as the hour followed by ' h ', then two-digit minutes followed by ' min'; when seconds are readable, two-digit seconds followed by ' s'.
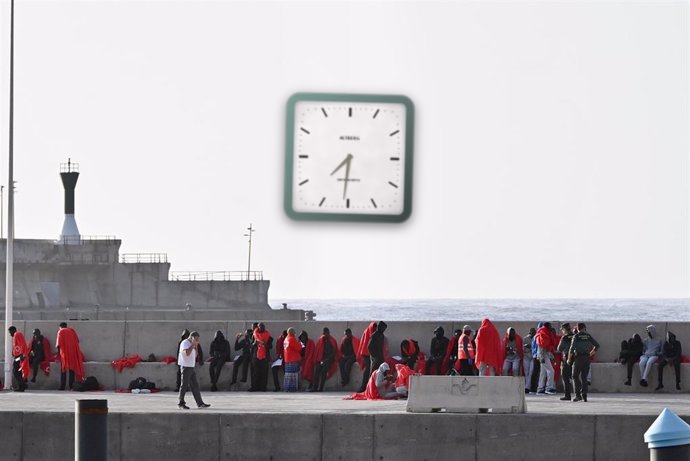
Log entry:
7 h 31 min
